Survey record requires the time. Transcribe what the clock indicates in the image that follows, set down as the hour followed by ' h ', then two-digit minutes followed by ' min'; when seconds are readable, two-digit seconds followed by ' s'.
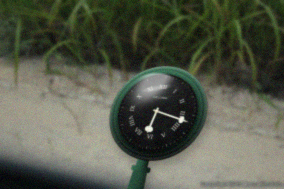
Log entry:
6 h 17 min
